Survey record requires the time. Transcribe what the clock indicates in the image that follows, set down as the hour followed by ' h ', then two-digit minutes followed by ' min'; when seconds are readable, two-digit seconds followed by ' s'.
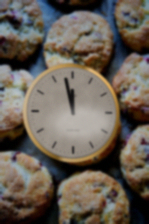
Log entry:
11 h 58 min
